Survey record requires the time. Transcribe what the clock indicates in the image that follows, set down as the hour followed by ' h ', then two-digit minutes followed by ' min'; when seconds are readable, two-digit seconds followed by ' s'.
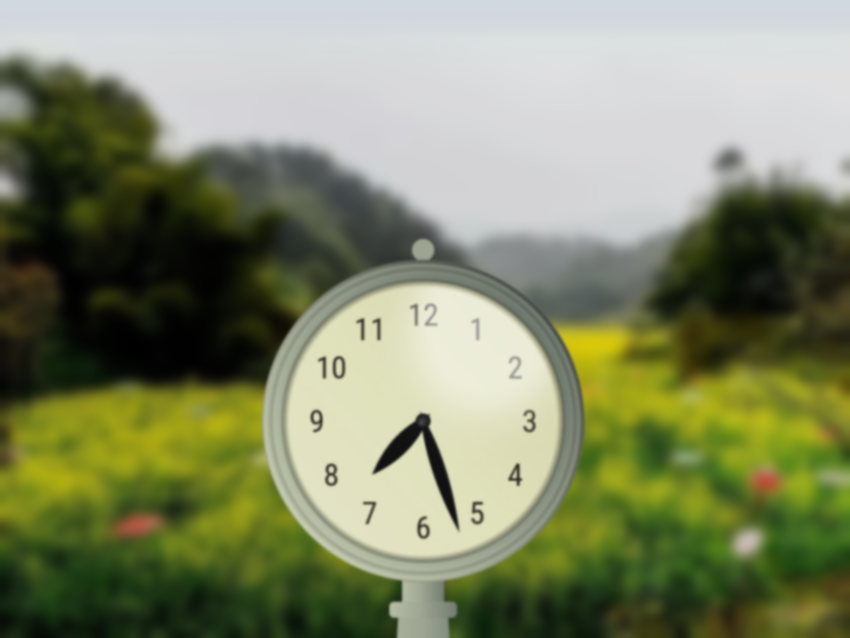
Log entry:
7 h 27 min
